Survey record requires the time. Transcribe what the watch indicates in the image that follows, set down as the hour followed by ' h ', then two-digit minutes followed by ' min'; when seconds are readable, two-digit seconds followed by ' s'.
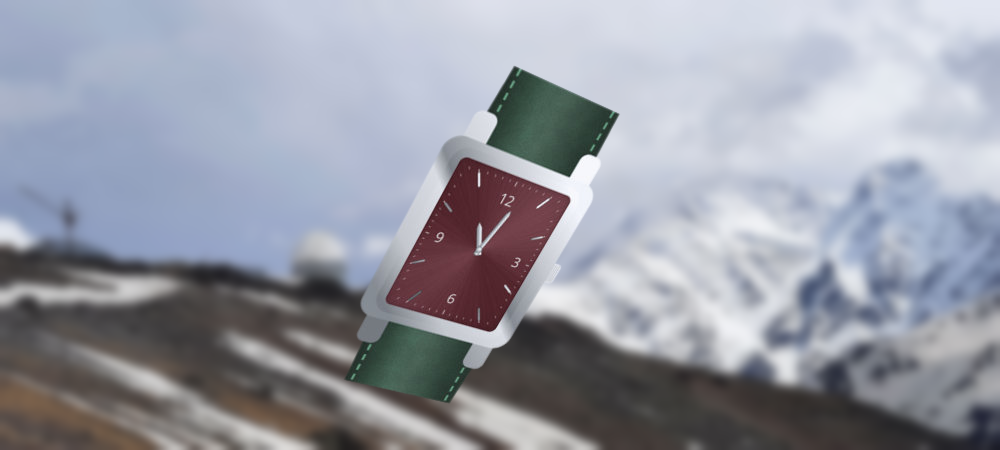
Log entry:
11 h 02 min
